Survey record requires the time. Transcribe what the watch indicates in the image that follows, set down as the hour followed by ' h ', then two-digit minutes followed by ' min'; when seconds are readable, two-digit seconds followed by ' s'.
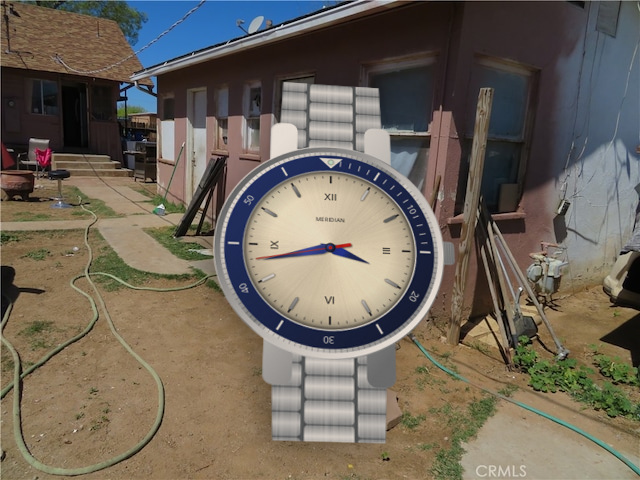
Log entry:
3 h 42 min 43 s
